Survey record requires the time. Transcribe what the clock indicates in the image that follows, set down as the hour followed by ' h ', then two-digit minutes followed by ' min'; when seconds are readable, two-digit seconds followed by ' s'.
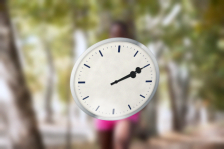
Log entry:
2 h 10 min
